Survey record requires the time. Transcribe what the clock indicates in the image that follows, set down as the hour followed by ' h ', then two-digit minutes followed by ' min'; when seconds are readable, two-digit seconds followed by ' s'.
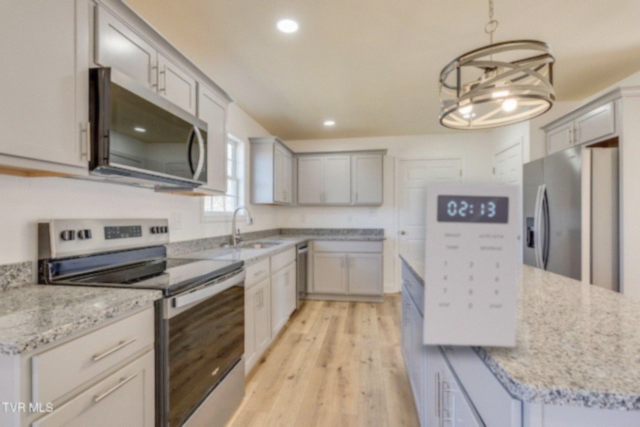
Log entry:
2 h 13 min
